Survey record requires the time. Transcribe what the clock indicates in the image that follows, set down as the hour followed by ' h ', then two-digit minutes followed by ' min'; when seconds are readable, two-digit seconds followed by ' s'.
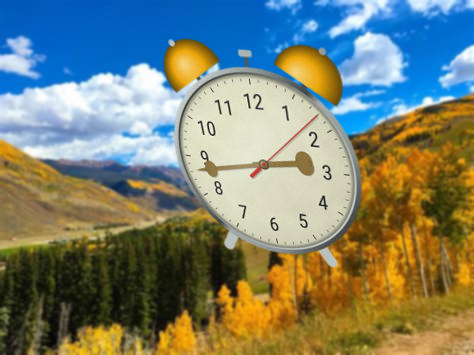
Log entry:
2 h 43 min 08 s
